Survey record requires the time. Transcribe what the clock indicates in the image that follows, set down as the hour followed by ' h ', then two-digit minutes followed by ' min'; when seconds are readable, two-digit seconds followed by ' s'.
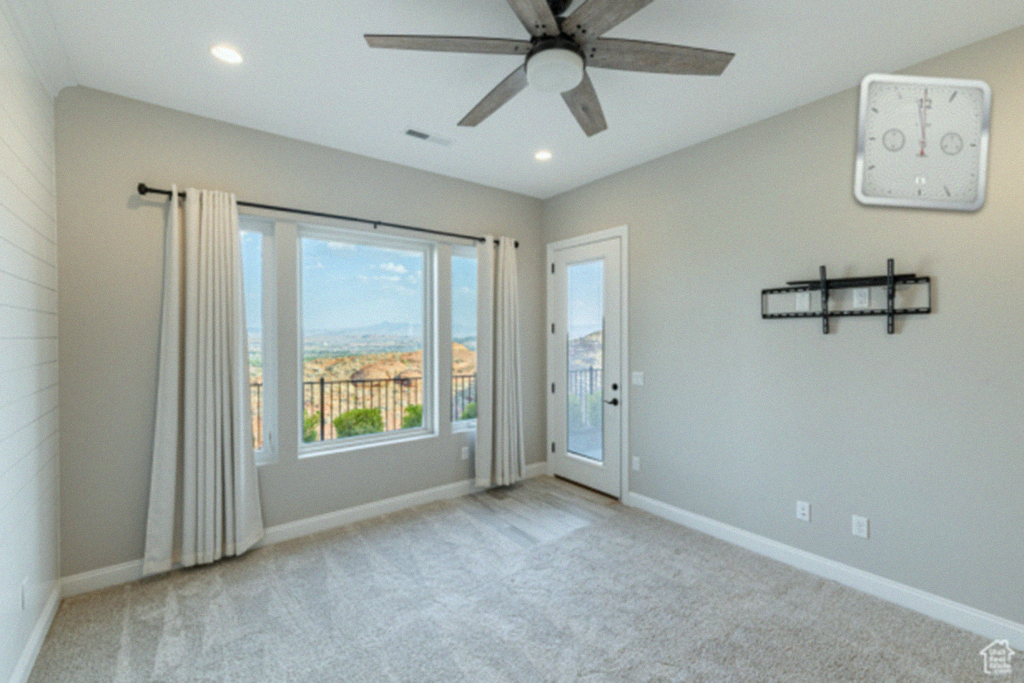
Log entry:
11 h 58 min
